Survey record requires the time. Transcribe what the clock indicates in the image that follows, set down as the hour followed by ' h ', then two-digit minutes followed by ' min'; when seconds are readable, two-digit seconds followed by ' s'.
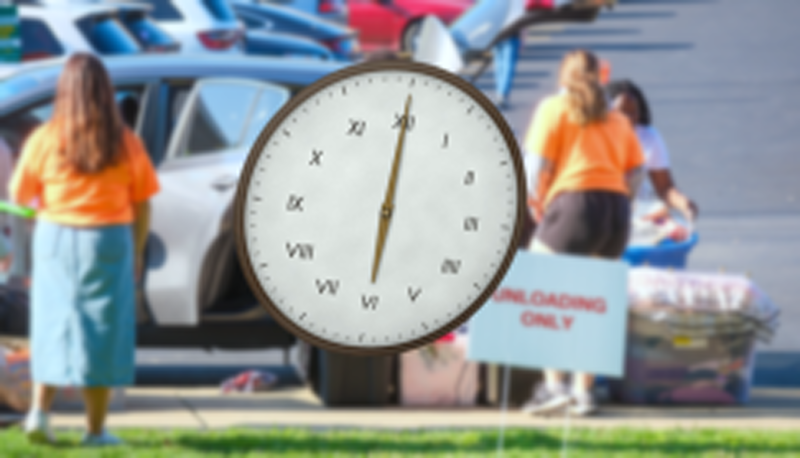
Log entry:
6 h 00 min
